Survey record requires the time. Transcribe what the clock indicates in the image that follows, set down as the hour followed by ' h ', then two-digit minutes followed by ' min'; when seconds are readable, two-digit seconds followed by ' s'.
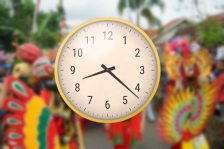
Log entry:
8 h 22 min
